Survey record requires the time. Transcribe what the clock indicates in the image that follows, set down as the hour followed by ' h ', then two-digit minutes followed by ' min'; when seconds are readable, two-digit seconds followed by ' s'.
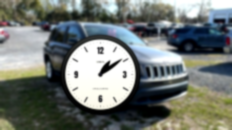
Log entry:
1 h 09 min
